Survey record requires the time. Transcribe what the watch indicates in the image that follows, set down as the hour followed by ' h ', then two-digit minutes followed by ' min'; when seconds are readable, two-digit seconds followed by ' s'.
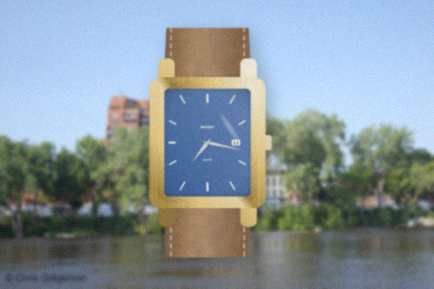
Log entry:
7 h 17 min
